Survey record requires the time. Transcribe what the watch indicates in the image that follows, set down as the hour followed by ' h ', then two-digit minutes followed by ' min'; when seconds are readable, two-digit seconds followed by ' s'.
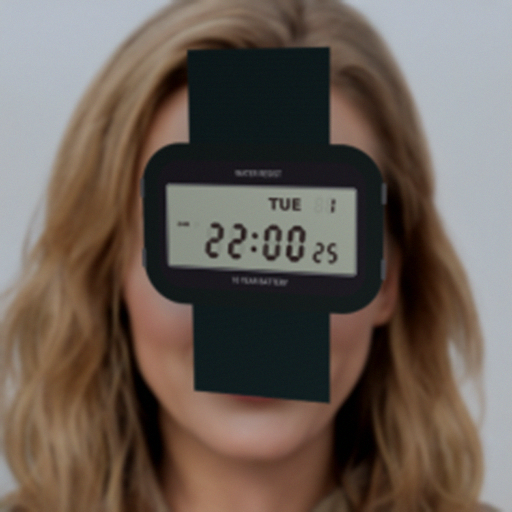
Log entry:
22 h 00 min 25 s
